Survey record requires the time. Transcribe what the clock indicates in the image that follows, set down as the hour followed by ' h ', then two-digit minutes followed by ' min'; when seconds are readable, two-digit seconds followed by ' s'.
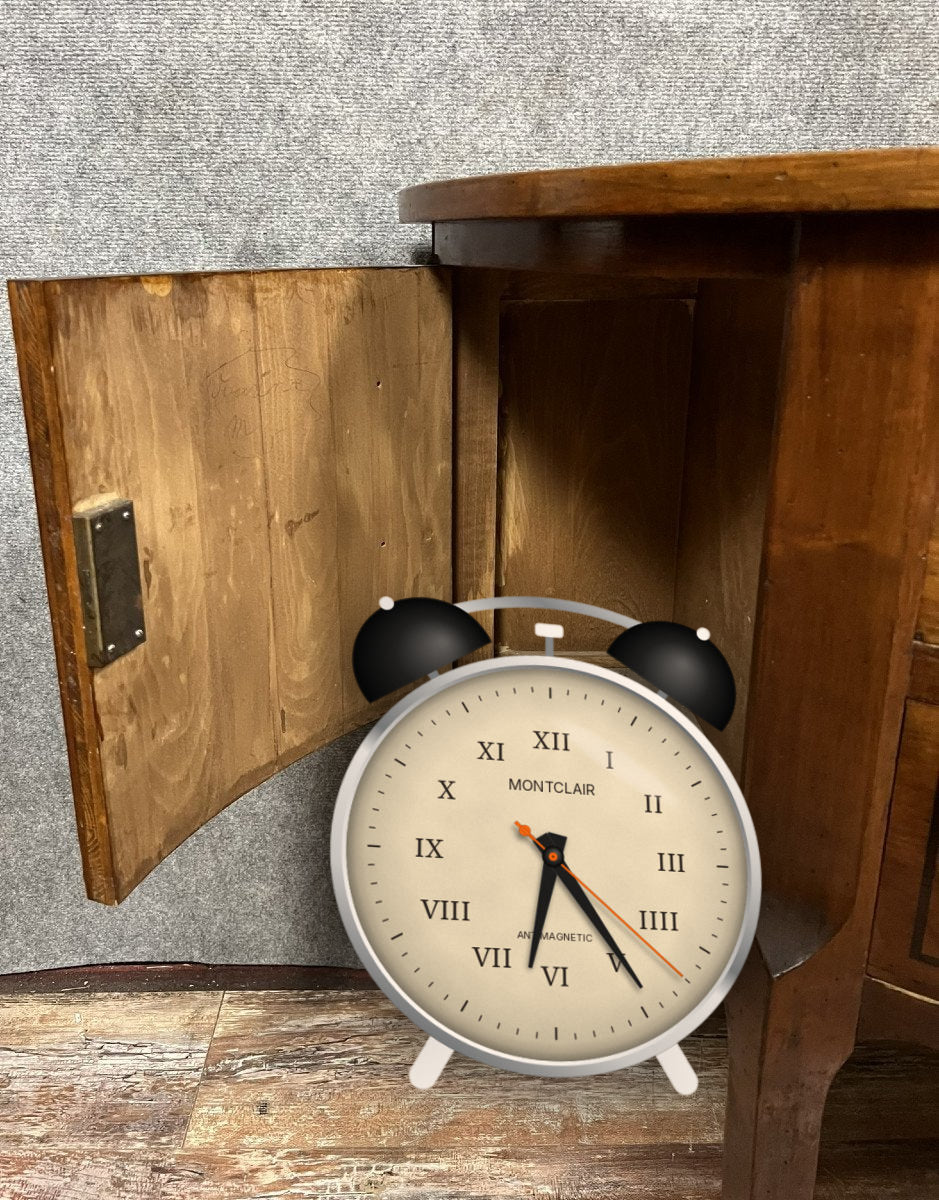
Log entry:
6 h 24 min 22 s
